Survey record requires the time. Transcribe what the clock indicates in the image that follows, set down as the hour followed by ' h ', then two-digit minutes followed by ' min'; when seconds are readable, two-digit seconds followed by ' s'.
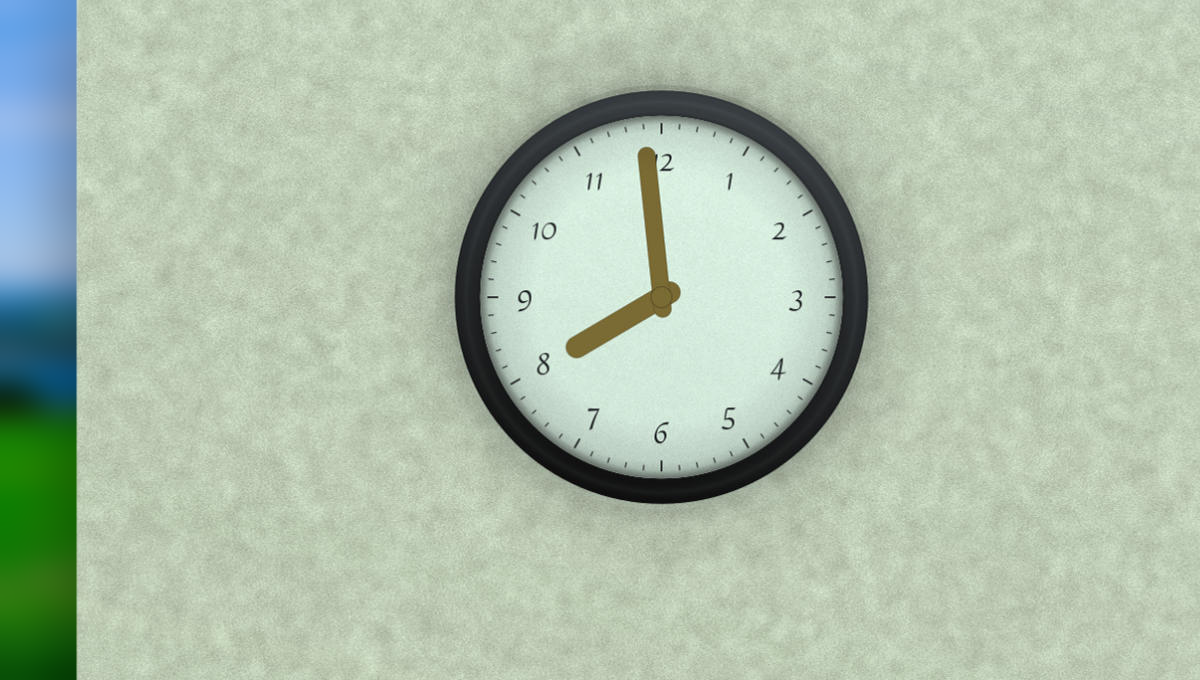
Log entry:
7 h 59 min
